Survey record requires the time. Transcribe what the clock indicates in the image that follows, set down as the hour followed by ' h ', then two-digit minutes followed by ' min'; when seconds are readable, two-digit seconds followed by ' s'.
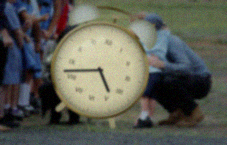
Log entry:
4 h 42 min
